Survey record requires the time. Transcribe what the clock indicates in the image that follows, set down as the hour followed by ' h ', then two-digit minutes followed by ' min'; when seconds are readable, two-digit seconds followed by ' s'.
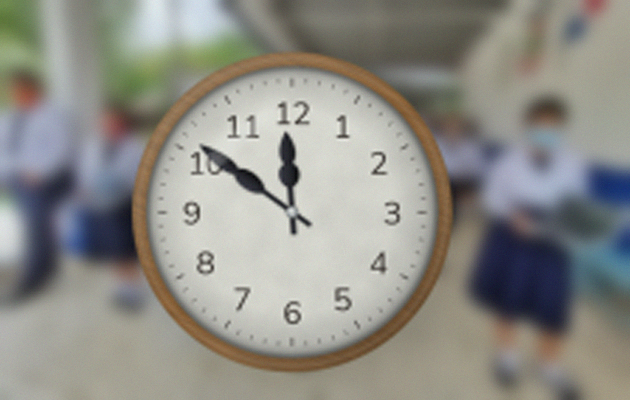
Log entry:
11 h 51 min
